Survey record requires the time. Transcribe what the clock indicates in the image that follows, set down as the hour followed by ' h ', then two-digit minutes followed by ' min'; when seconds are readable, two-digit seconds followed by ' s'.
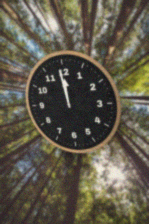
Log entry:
11 h 59 min
